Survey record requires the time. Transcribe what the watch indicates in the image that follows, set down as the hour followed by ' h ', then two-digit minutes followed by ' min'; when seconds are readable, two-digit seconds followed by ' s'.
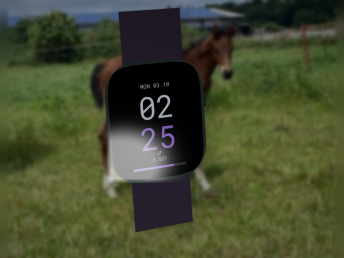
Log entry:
2 h 25 min
